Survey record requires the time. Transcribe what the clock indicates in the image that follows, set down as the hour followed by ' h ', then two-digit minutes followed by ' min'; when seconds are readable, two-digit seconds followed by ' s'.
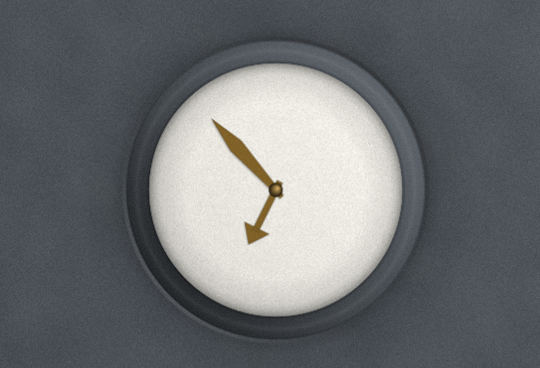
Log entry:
6 h 53 min
